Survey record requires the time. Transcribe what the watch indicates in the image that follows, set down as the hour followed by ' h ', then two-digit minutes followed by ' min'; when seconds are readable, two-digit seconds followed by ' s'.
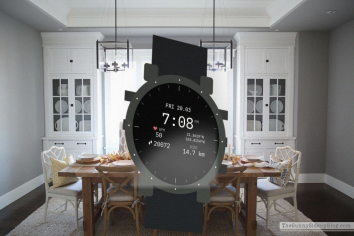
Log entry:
7 h 08 min
